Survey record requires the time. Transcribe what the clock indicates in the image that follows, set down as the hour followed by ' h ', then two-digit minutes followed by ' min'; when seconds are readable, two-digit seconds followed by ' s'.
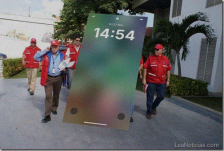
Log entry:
14 h 54 min
